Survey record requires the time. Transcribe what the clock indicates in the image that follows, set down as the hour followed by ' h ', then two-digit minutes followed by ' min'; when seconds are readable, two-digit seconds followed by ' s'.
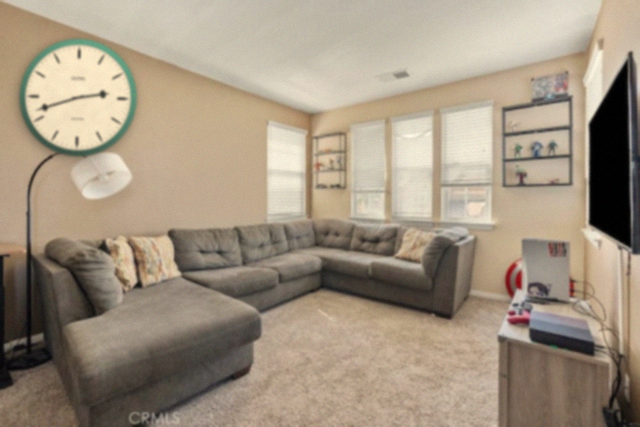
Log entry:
2 h 42 min
